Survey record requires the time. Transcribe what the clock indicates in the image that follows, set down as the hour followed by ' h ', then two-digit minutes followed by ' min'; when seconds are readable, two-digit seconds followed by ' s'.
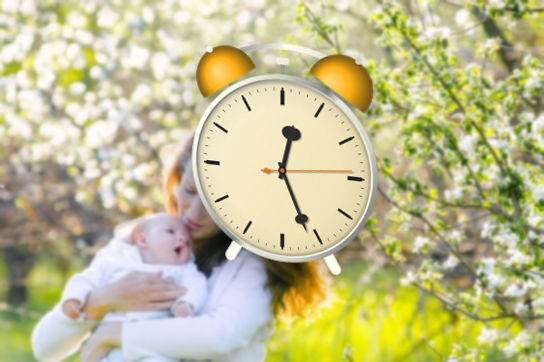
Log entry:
12 h 26 min 14 s
